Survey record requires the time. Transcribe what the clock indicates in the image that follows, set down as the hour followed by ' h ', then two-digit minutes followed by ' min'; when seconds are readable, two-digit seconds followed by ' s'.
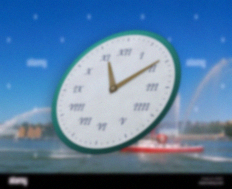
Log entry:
11 h 09 min
